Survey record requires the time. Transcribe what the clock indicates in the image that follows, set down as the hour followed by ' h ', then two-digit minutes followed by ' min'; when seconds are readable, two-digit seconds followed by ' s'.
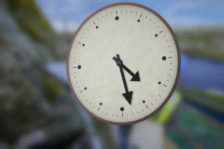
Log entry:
4 h 28 min
